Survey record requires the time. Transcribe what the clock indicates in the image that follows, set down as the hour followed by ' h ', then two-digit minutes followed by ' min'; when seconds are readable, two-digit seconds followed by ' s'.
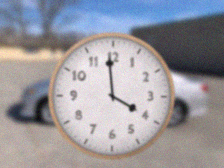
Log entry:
3 h 59 min
